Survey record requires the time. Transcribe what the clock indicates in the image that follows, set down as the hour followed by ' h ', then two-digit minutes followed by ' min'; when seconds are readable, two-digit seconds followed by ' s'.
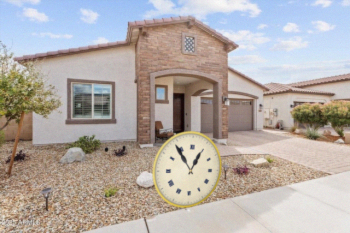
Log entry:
12 h 54 min
